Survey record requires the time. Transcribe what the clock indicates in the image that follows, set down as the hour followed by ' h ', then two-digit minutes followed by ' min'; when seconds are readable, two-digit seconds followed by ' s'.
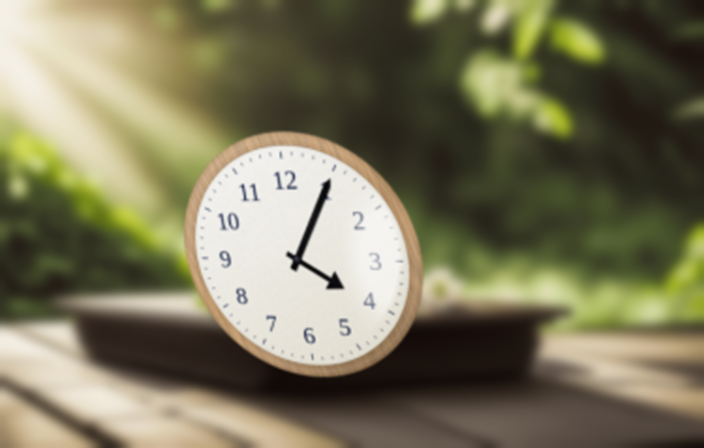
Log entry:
4 h 05 min
